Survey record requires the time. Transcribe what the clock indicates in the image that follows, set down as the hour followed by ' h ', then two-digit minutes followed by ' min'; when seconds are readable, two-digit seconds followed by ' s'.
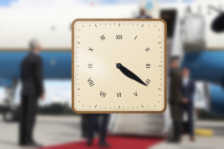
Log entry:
4 h 21 min
